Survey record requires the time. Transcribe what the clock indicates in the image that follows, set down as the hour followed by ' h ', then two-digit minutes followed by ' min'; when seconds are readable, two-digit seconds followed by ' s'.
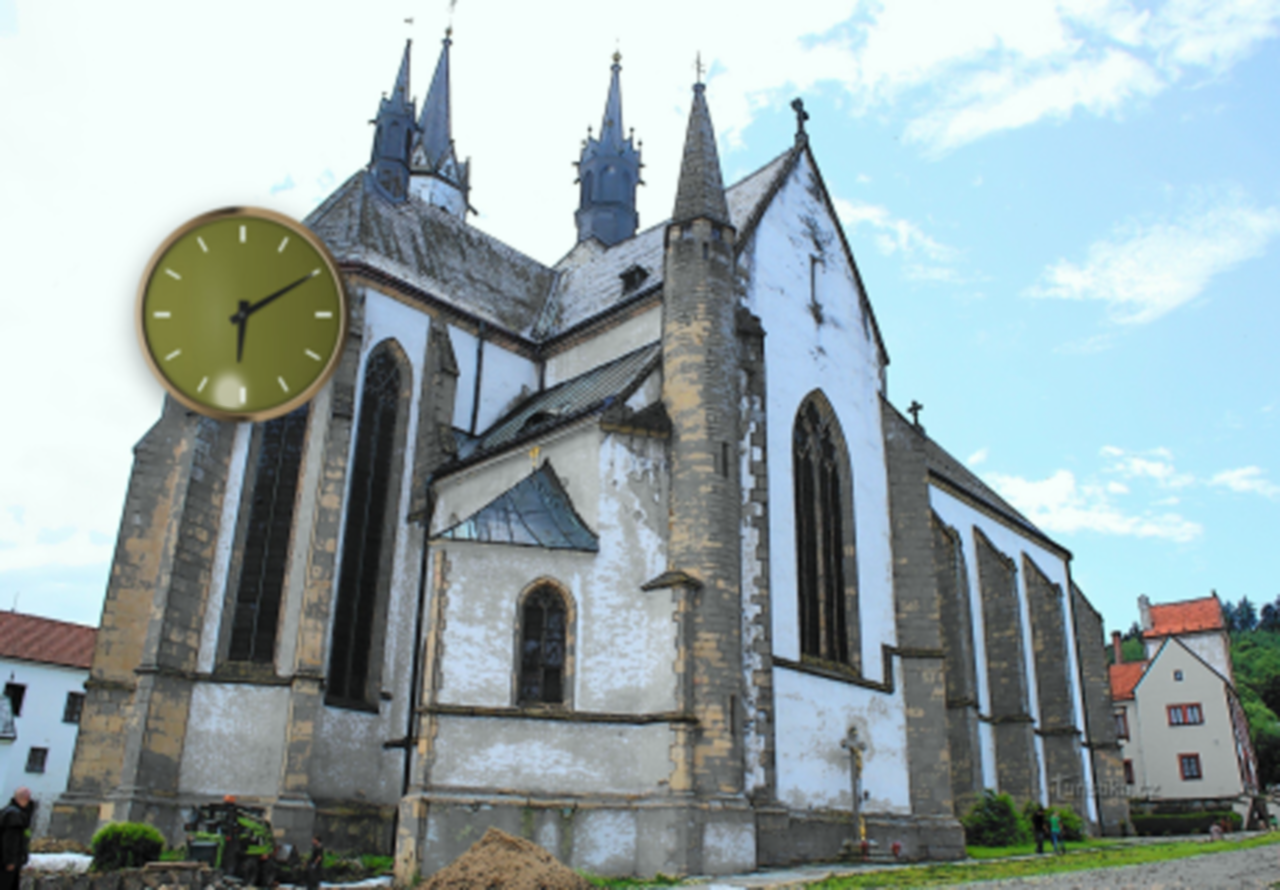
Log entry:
6 h 10 min
